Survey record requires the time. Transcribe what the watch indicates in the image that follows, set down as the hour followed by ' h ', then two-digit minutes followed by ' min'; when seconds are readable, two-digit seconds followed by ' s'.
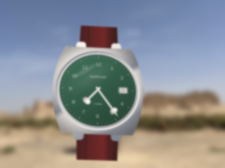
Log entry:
7 h 24 min
